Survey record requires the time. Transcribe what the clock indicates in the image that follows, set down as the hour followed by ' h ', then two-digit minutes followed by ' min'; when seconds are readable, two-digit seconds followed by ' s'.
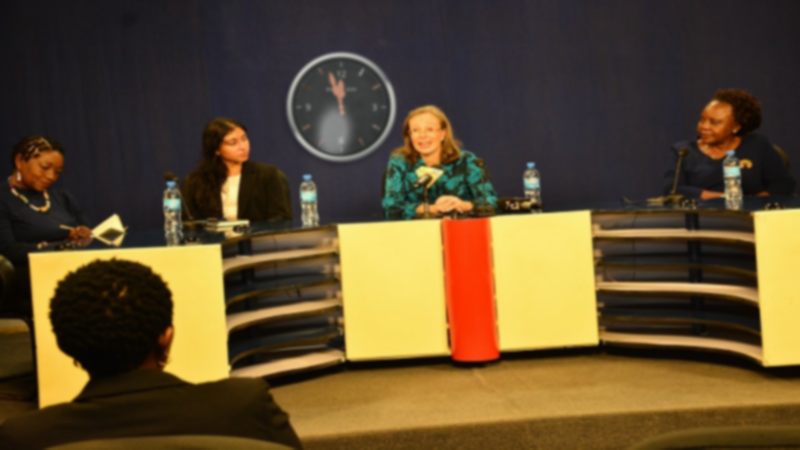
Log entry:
11 h 57 min
